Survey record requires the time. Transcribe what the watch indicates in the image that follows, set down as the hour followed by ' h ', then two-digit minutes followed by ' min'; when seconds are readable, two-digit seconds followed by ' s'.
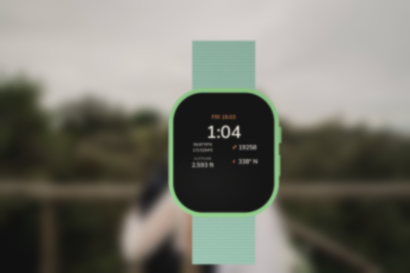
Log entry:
1 h 04 min
